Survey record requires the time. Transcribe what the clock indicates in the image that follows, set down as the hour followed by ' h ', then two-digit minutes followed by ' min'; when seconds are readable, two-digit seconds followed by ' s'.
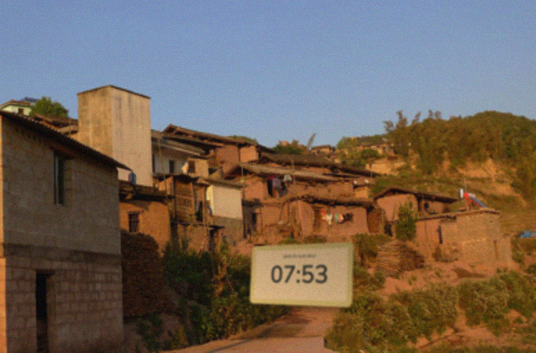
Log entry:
7 h 53 min
